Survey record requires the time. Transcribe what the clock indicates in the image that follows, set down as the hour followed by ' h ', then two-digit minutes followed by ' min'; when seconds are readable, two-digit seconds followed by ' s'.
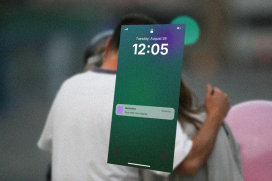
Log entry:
12 h 05 min
